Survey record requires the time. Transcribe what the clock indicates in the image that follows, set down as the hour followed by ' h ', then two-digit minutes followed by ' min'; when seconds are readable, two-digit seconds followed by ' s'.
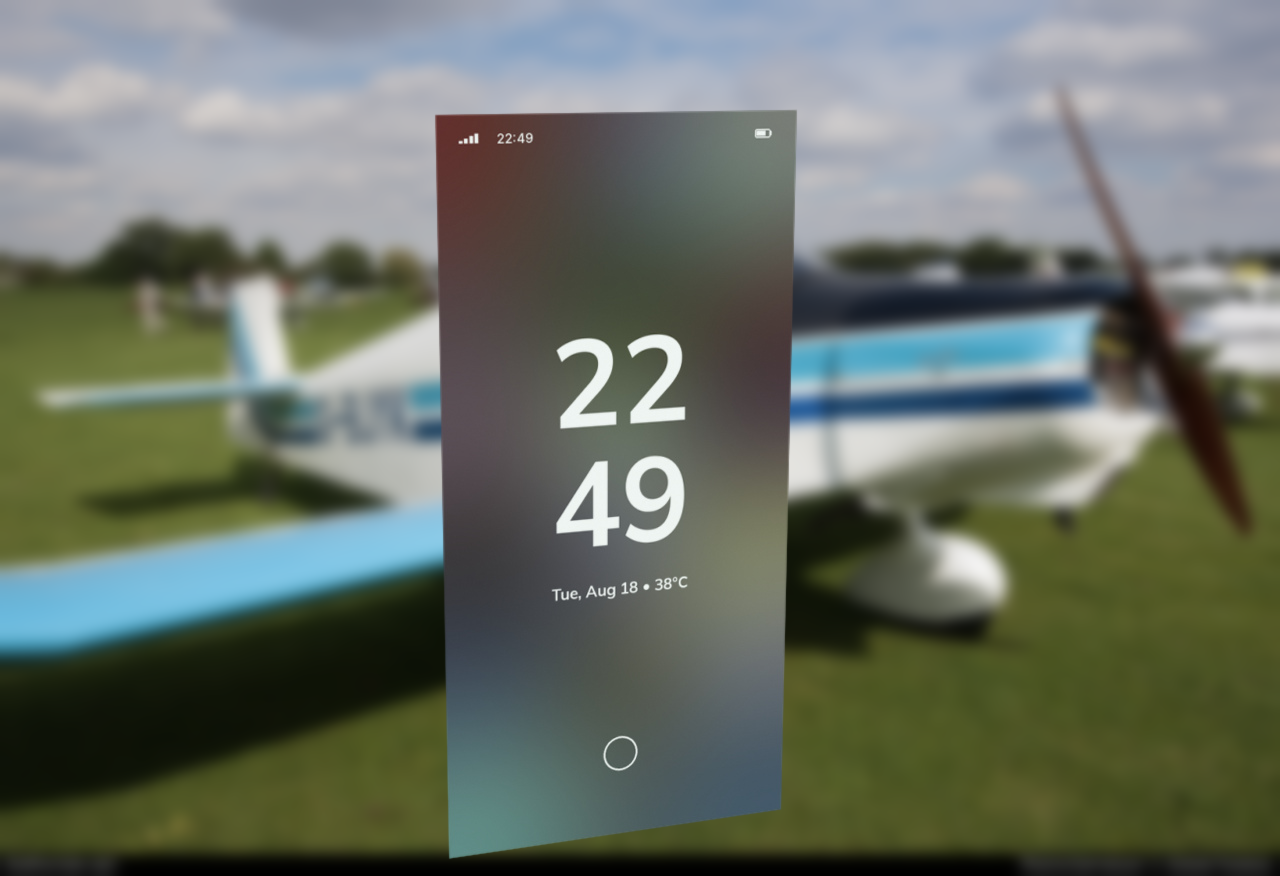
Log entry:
22 h 49 min
